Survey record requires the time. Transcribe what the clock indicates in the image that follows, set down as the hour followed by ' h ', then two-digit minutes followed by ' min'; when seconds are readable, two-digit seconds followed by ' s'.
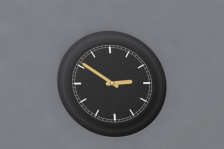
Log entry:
2 h 51 min
